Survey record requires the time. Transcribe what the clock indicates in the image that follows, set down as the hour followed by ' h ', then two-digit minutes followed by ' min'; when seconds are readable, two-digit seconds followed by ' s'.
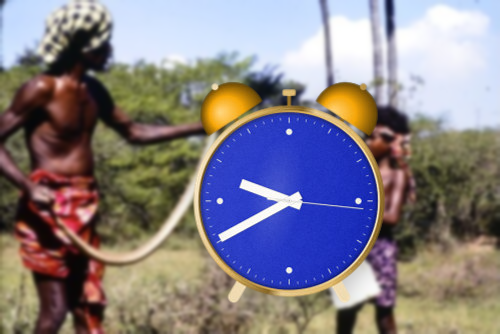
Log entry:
9 h 40 min 16 s
